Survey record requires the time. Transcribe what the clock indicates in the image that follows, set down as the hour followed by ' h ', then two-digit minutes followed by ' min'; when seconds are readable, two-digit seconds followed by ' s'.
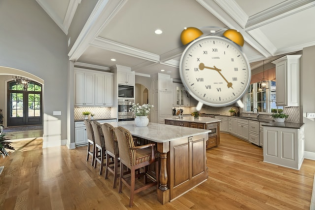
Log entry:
9 h 24 min
